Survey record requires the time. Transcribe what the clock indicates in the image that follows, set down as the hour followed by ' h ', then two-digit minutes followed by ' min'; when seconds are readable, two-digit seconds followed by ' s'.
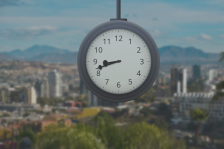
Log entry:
8 h 42 min
